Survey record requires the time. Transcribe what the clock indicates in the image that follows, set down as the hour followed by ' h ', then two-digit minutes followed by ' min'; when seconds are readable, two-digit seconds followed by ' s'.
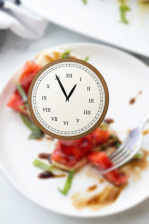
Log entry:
12 h 55 min
